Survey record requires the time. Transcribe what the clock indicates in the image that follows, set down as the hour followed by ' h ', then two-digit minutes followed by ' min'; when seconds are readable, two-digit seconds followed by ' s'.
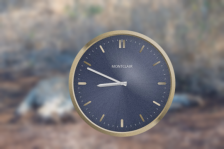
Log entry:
8 h 49 min
